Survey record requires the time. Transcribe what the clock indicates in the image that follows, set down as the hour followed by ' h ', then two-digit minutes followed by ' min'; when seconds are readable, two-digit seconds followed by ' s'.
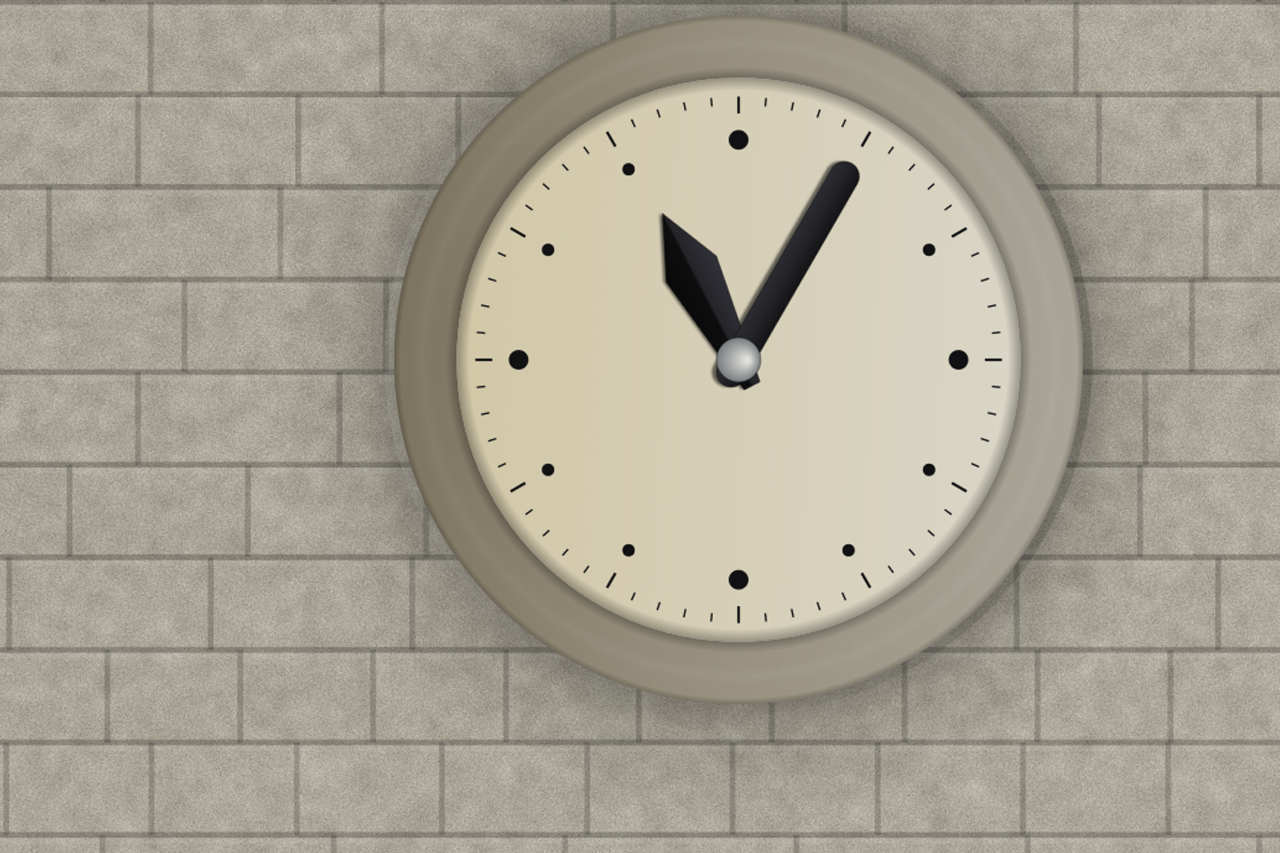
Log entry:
11 h 05 min
